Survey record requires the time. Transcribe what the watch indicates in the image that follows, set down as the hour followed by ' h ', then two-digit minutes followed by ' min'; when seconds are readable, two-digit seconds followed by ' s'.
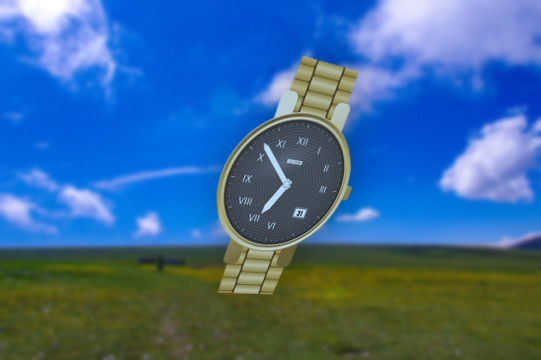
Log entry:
6 h 52 min
